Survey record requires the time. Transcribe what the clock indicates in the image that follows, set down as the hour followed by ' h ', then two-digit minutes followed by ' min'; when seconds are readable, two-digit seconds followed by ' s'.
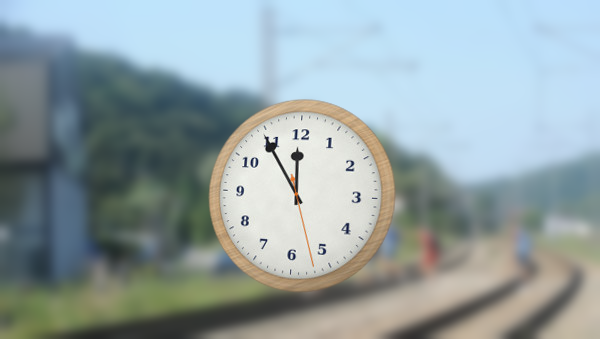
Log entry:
11 h 54 min 27 s
